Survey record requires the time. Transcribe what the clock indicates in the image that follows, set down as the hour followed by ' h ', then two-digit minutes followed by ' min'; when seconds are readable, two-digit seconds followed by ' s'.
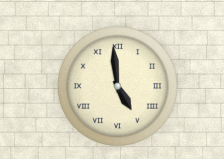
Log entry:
4 h 59 min
